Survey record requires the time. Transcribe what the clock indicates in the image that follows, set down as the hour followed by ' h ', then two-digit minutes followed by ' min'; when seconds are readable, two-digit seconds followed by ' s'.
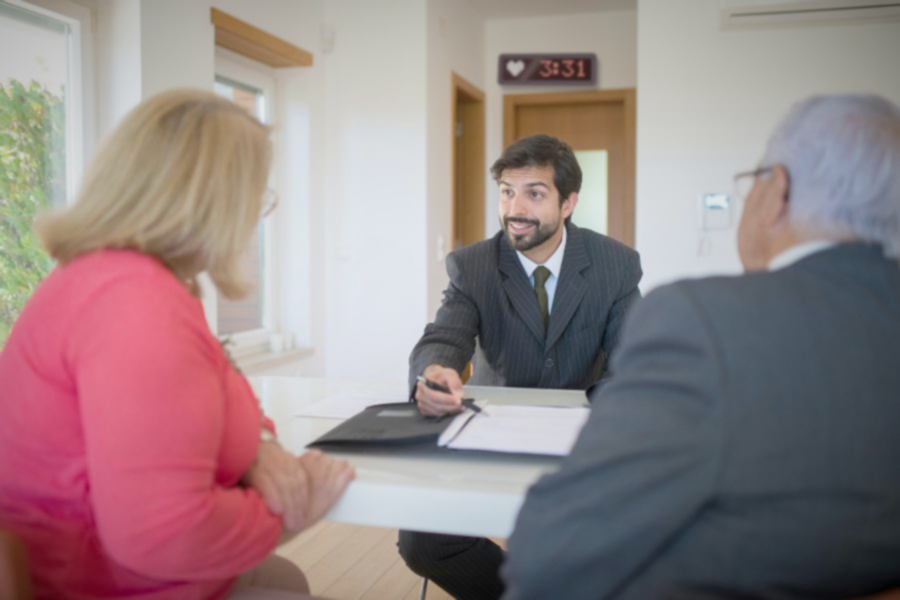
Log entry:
3 h 31 min
